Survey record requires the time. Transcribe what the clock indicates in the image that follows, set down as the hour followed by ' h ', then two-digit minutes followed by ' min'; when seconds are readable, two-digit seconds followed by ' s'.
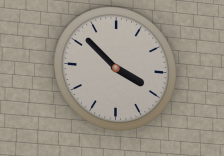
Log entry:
3 h 52 min
